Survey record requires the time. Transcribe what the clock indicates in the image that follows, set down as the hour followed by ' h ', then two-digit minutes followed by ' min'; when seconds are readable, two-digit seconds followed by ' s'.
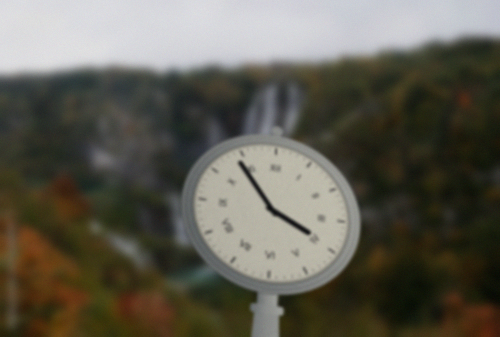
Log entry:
3 h 54 min
